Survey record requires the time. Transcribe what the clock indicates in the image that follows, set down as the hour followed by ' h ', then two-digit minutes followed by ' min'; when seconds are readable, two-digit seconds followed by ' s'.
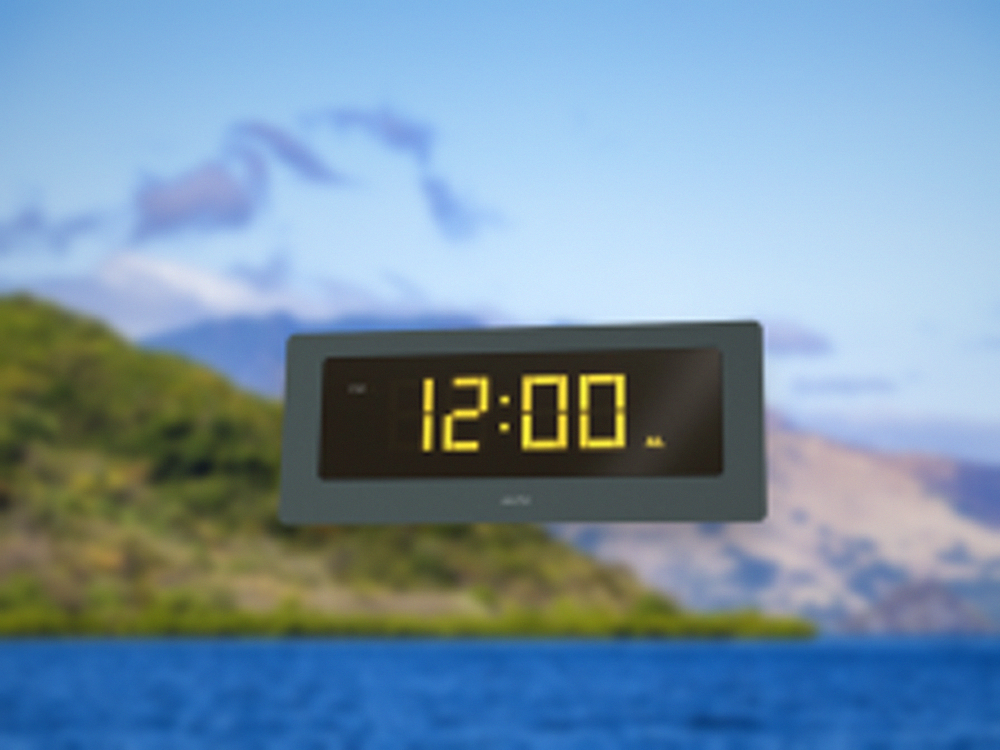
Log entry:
12 h 00 min
